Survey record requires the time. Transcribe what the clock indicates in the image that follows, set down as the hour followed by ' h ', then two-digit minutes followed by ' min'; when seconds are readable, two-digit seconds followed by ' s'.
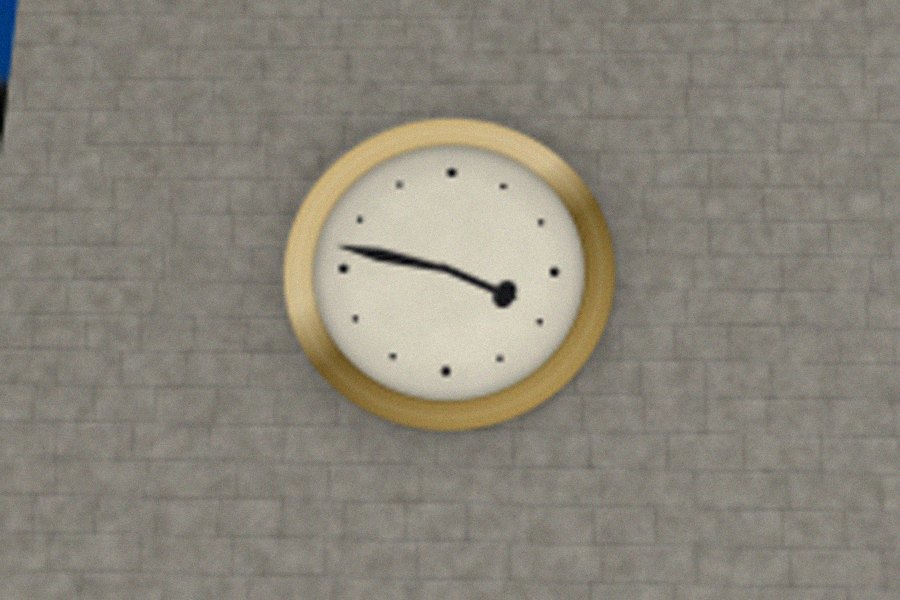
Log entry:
3 h 47 min
